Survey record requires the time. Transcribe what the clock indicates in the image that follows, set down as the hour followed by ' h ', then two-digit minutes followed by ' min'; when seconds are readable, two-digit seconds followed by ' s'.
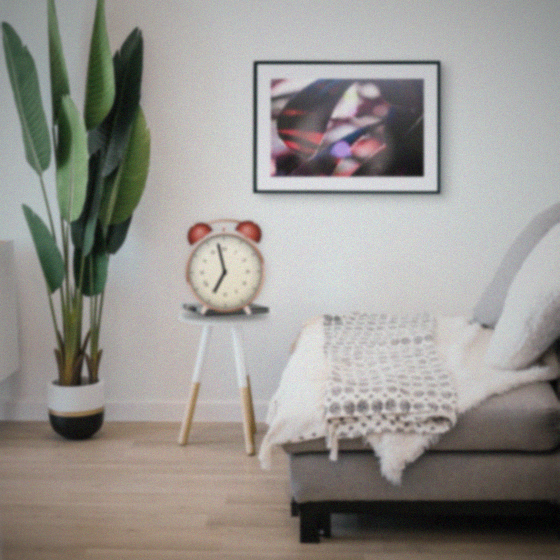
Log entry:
6 h 58 min
